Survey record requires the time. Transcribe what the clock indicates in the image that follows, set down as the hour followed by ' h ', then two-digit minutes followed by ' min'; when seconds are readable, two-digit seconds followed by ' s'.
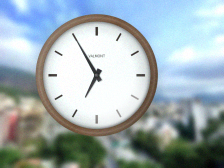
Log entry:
6 h 55 min
